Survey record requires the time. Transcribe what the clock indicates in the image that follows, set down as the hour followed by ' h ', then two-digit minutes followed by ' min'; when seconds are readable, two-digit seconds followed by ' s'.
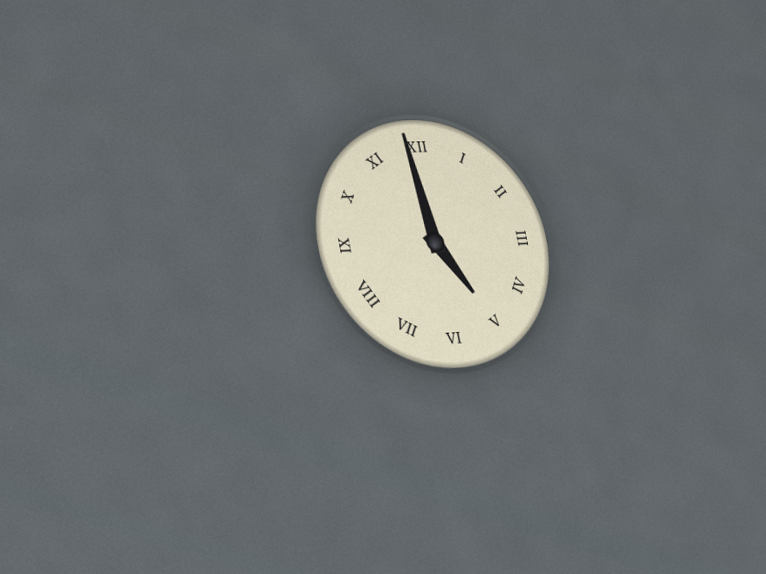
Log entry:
4 h 59 min
